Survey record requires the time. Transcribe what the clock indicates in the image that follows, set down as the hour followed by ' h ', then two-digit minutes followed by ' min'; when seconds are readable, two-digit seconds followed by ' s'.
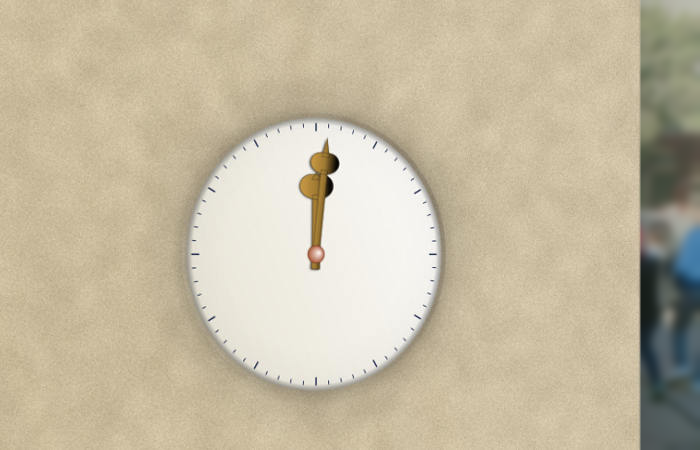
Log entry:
12 h 01 min
